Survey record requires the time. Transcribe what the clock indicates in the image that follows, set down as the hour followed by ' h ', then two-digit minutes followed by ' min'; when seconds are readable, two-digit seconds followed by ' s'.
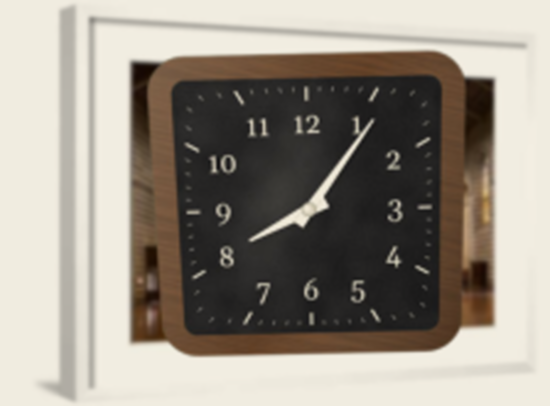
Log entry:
8 h 06 min
